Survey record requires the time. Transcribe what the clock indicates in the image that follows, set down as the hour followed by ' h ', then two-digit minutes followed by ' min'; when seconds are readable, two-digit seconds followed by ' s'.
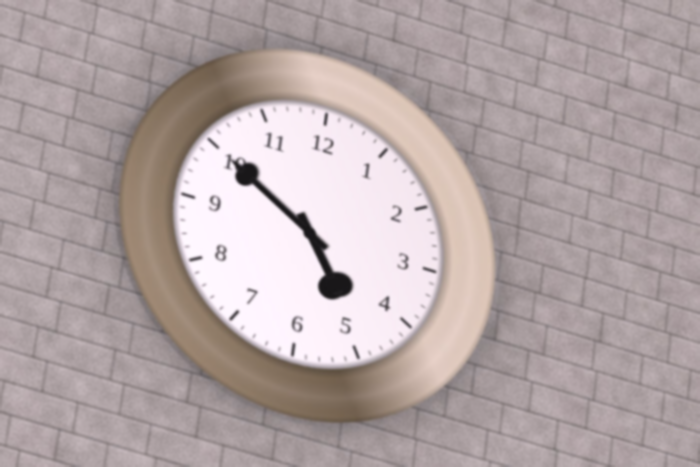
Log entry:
4 h 50 min
